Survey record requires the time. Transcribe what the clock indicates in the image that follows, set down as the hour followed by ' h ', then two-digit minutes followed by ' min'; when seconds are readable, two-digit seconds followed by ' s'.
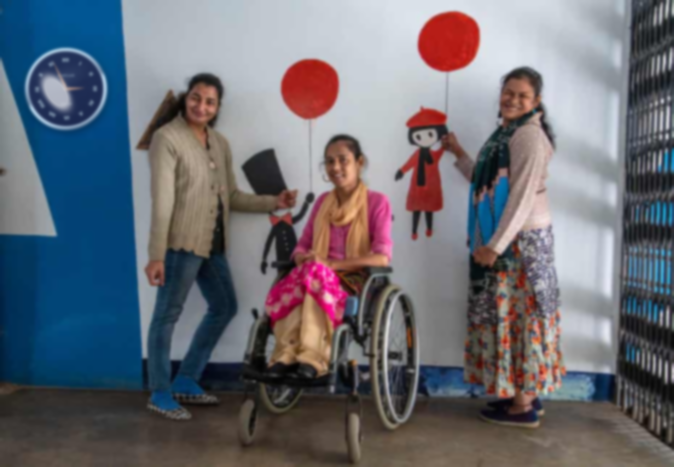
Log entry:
2 h 56 min
